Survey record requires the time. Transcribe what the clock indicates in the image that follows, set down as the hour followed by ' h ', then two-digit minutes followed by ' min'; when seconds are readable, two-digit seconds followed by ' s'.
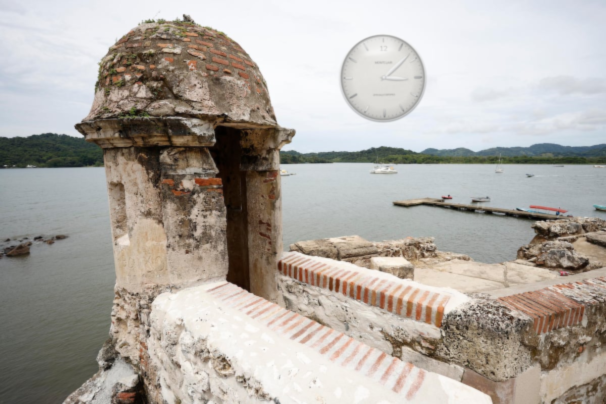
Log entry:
3 h 08 min
